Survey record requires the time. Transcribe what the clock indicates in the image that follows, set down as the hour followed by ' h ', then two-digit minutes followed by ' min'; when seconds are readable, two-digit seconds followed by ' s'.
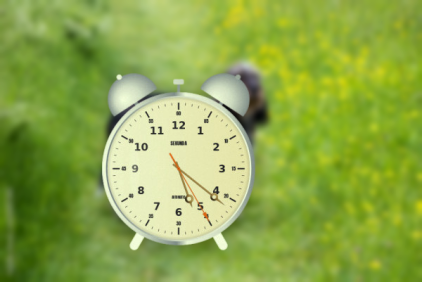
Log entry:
5 h 21 min 25 s
